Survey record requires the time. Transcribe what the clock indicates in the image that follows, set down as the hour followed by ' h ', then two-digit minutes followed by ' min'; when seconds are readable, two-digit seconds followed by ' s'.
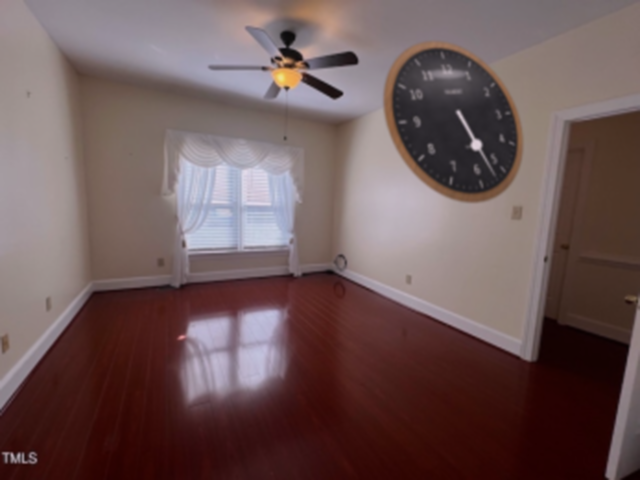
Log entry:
5 h 27 min
